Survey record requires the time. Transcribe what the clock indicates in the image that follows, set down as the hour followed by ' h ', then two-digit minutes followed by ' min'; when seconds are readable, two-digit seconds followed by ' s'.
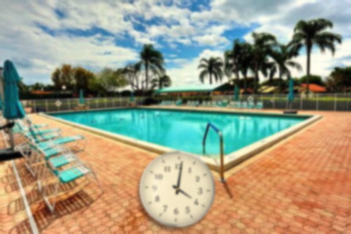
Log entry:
4 h 01 min
